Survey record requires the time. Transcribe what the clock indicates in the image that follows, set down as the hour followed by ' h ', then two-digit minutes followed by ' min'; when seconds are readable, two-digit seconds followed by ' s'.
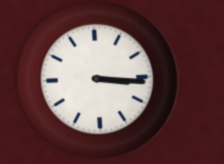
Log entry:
3 h 16 min
